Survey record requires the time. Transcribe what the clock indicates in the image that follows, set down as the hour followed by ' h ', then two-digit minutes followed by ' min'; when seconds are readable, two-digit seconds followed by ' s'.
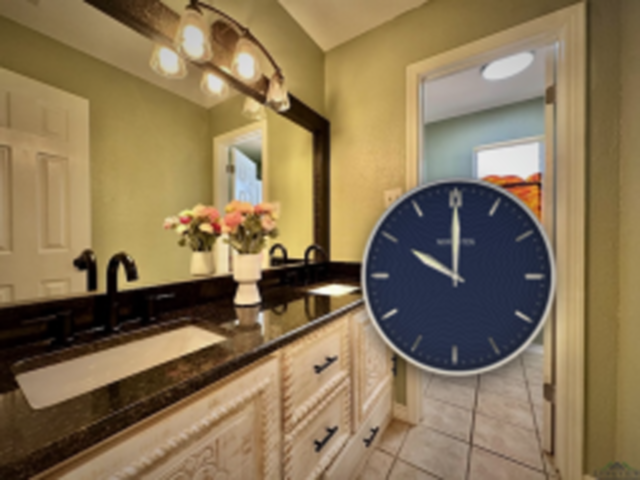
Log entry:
10 h 00 min
